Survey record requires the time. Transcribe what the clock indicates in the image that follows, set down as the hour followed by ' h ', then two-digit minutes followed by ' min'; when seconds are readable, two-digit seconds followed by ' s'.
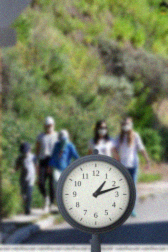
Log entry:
1 h 12 min
